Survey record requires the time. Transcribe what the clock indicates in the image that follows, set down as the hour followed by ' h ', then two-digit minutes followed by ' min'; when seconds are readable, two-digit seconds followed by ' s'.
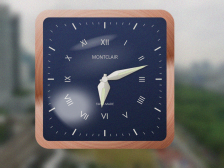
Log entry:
6 h 12 min
